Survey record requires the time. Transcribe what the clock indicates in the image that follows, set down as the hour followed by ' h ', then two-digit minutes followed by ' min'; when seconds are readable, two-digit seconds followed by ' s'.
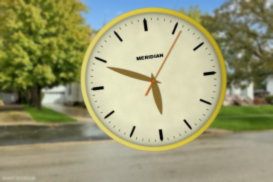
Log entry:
5 h 49 min 06 s
